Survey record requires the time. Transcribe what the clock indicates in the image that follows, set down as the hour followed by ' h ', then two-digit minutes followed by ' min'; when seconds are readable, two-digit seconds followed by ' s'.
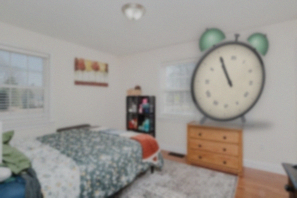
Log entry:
10 h 55 min
